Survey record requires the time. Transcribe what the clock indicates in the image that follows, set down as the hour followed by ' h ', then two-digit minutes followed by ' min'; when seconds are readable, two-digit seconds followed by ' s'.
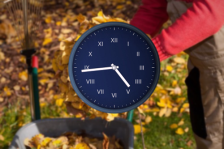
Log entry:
4 h 44 min
